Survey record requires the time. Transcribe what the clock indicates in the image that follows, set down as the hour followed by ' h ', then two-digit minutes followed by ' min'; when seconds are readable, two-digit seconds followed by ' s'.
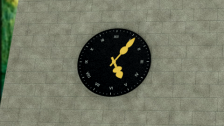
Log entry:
5 h 06 min
